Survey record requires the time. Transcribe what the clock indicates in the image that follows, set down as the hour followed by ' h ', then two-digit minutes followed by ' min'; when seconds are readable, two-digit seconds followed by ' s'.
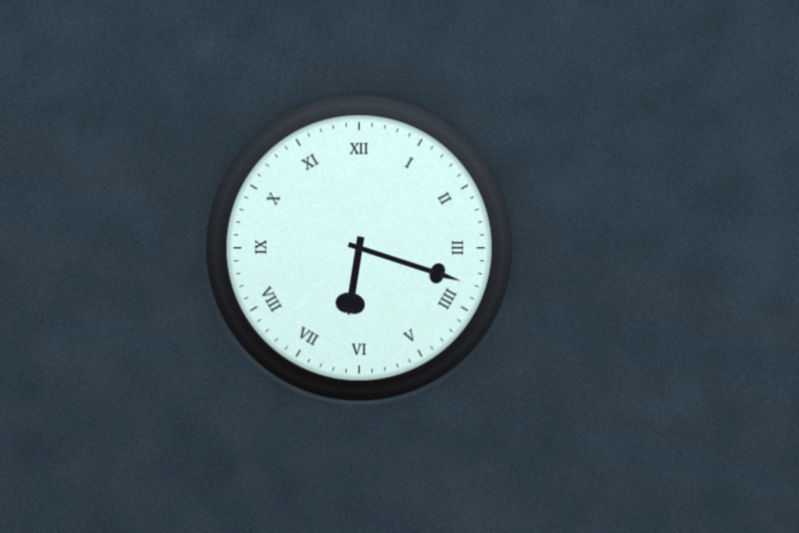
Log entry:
6 h 18 min
